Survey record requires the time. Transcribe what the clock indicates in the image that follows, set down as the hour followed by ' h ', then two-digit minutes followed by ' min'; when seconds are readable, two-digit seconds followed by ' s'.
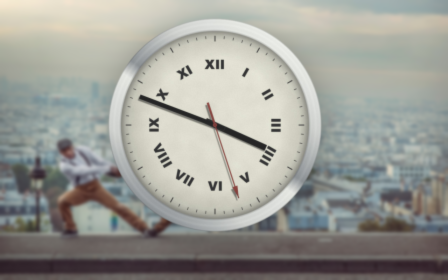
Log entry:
3 h 48 min 27 s
